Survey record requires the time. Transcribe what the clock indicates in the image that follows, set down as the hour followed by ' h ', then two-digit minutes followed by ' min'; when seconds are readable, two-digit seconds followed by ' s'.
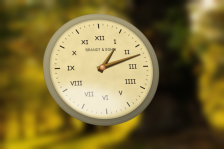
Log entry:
1 h 12 min
